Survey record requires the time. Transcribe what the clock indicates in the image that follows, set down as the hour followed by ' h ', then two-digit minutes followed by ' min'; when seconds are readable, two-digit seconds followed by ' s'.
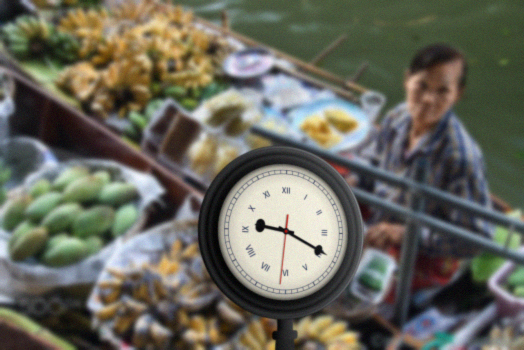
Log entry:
9 h 19 min 31 s
